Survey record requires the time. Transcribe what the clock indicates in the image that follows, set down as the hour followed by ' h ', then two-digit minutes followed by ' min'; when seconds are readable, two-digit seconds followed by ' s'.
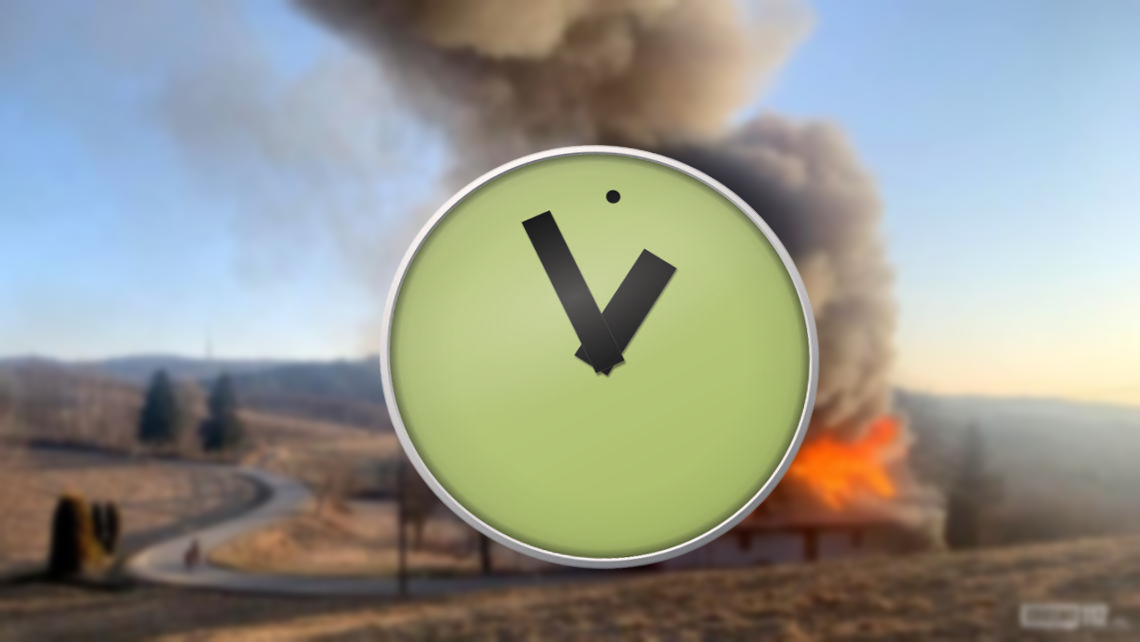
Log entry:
12 h 55 min
